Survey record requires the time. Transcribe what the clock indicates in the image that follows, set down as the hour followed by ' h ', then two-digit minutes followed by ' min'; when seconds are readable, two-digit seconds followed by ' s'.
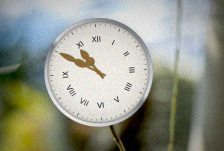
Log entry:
10 h 50 min
